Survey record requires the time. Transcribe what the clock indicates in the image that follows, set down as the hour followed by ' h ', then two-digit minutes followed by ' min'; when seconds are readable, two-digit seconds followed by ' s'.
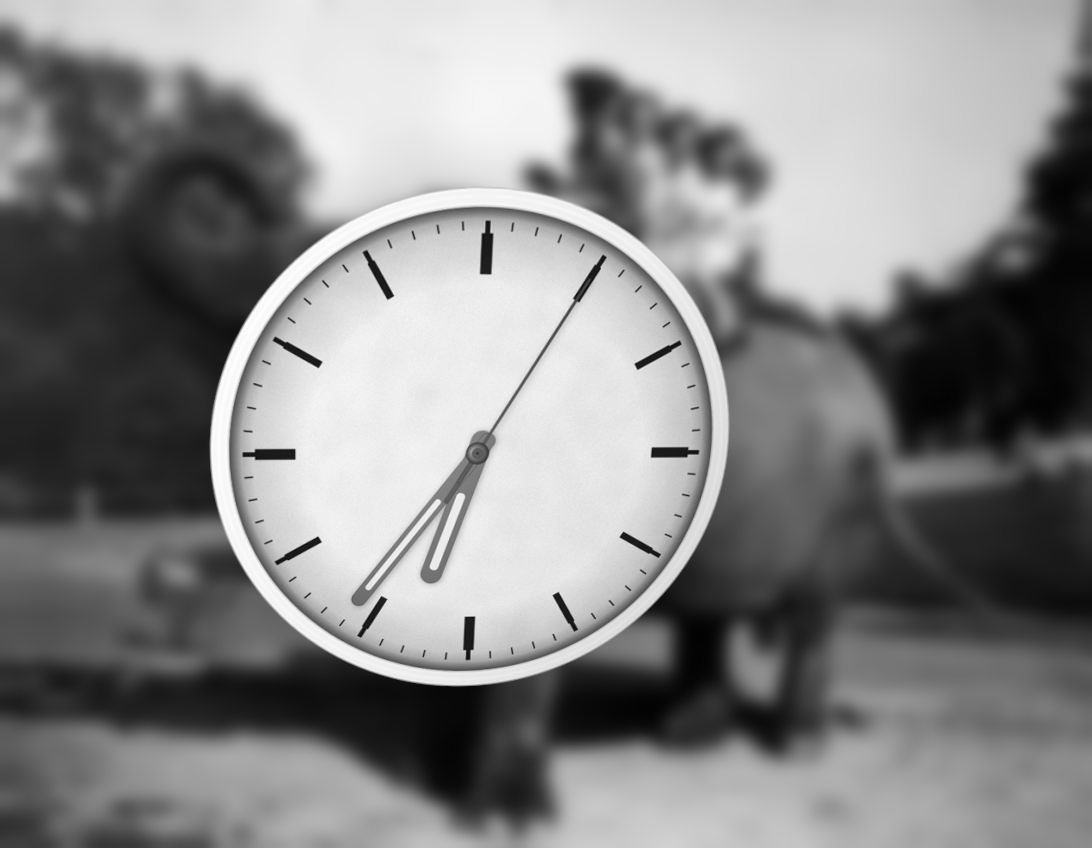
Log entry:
6 h 36 min 05 s
